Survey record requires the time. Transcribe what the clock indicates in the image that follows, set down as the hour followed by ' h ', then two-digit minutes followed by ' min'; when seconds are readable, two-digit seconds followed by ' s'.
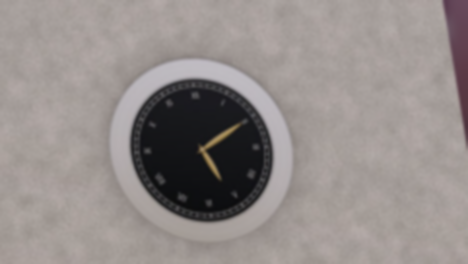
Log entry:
5 h 10 min
